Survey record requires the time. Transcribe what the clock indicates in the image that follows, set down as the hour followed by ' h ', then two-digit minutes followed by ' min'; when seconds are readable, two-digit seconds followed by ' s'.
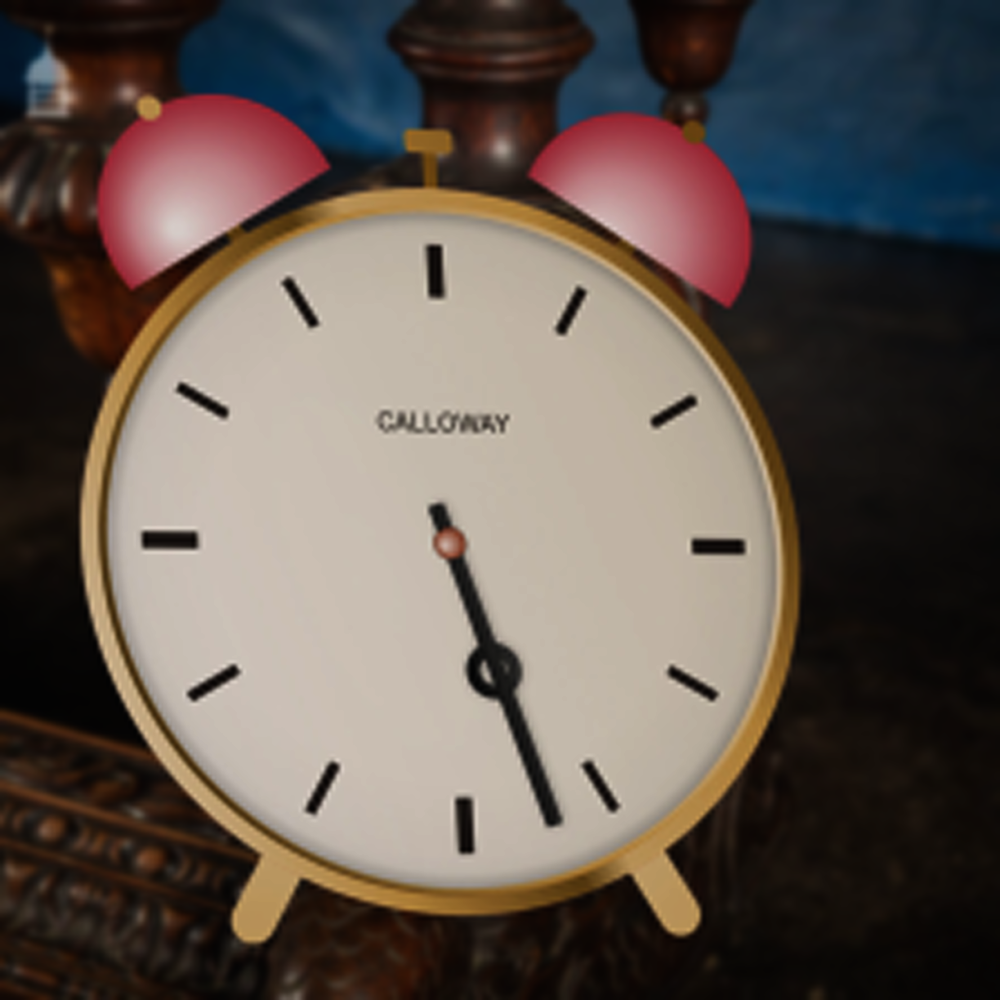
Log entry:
5 h 27 min
